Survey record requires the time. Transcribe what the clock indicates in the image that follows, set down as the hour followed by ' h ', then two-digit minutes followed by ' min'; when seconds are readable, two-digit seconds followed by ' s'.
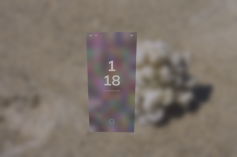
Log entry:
1 h 18 min
